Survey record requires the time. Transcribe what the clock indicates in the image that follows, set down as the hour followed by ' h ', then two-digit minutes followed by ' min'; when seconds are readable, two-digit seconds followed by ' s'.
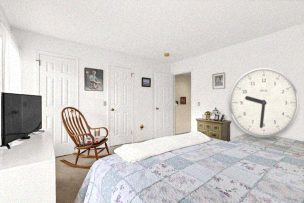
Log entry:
9 h 31 min
